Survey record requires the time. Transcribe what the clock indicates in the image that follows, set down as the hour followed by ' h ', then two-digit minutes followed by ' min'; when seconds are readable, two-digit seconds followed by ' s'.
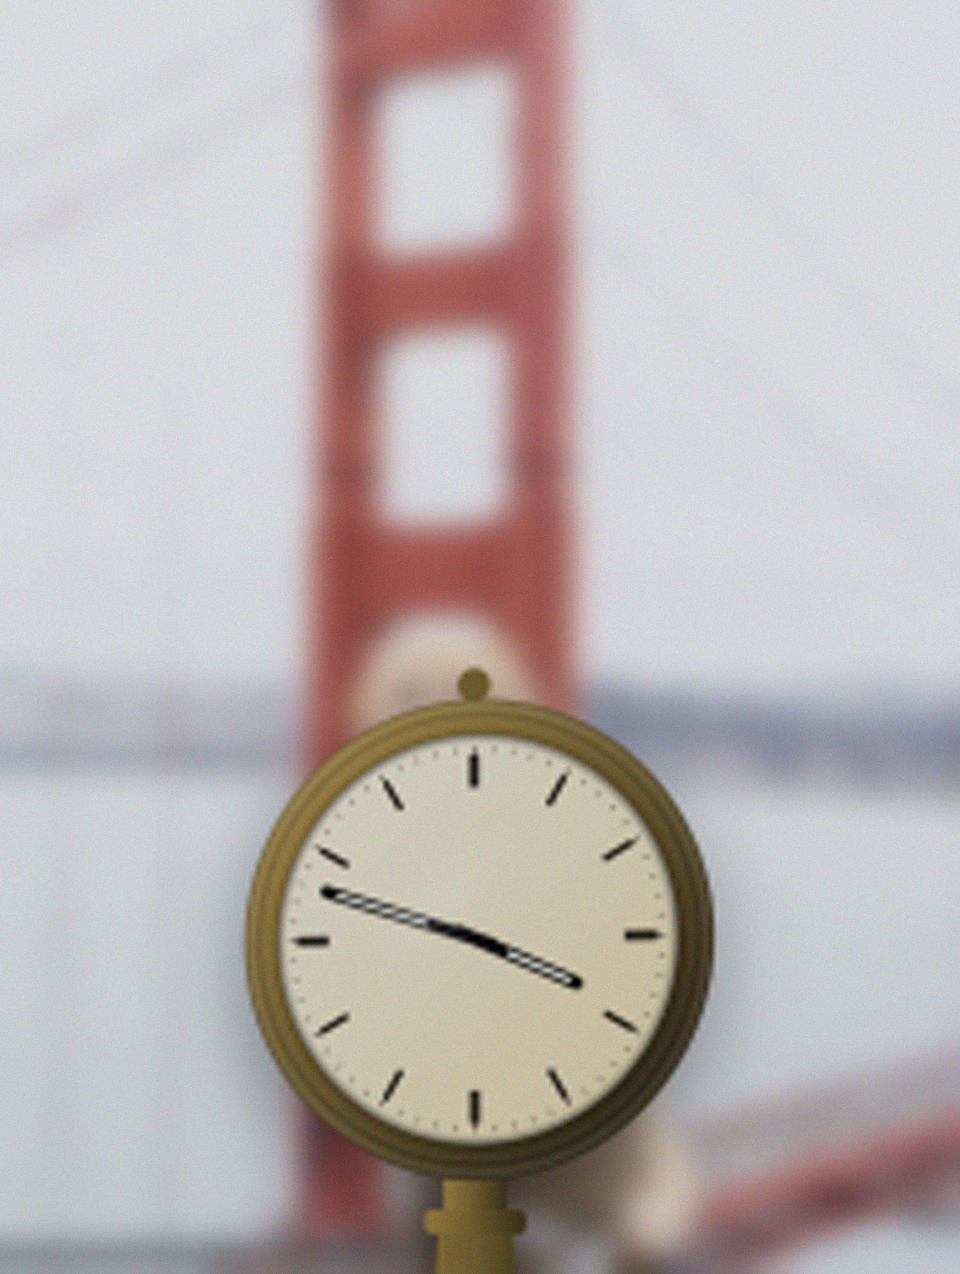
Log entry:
3 h 48 min
